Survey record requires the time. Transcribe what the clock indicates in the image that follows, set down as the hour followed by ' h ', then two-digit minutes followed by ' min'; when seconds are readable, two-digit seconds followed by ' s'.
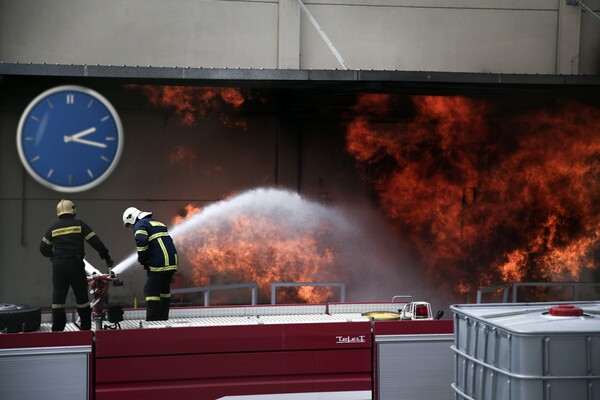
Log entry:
2 h 17 min
